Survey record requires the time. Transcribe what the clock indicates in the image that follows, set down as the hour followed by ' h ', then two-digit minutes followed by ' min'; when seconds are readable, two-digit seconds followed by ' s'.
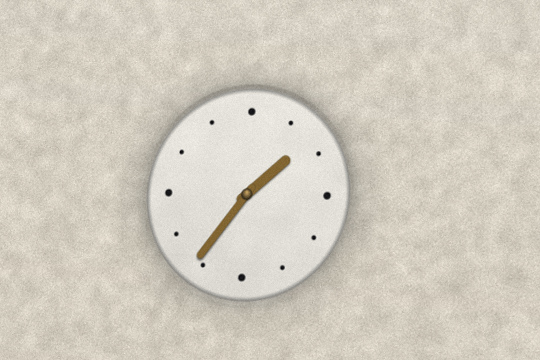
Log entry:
1 h 36 min
